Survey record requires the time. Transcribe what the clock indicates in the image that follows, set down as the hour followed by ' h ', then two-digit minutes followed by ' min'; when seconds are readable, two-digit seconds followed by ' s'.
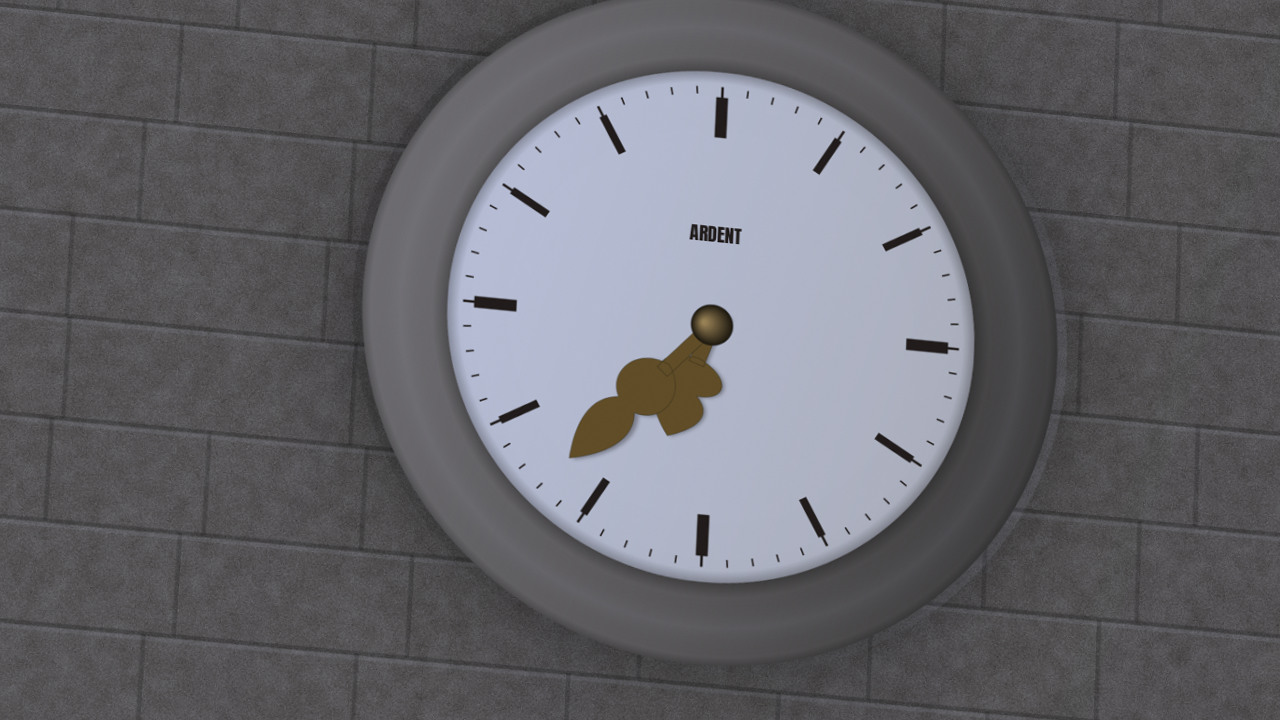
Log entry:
6 h 37 min
